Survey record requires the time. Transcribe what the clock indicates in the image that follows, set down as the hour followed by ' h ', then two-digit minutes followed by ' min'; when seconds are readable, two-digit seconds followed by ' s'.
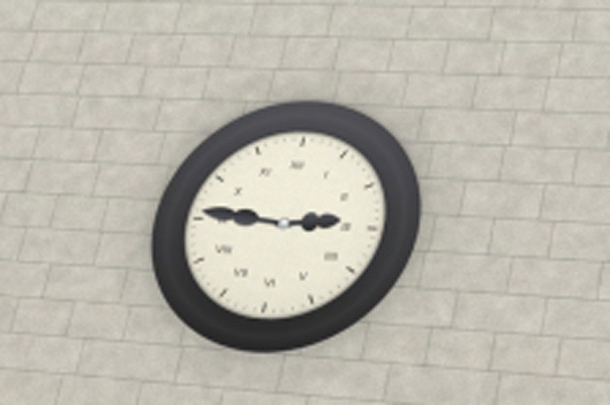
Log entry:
2 h 46 min
